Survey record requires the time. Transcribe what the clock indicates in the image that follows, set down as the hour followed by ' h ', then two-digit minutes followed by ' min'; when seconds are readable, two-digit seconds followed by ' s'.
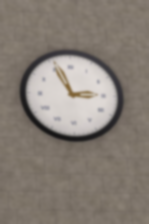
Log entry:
2 h 56 min
